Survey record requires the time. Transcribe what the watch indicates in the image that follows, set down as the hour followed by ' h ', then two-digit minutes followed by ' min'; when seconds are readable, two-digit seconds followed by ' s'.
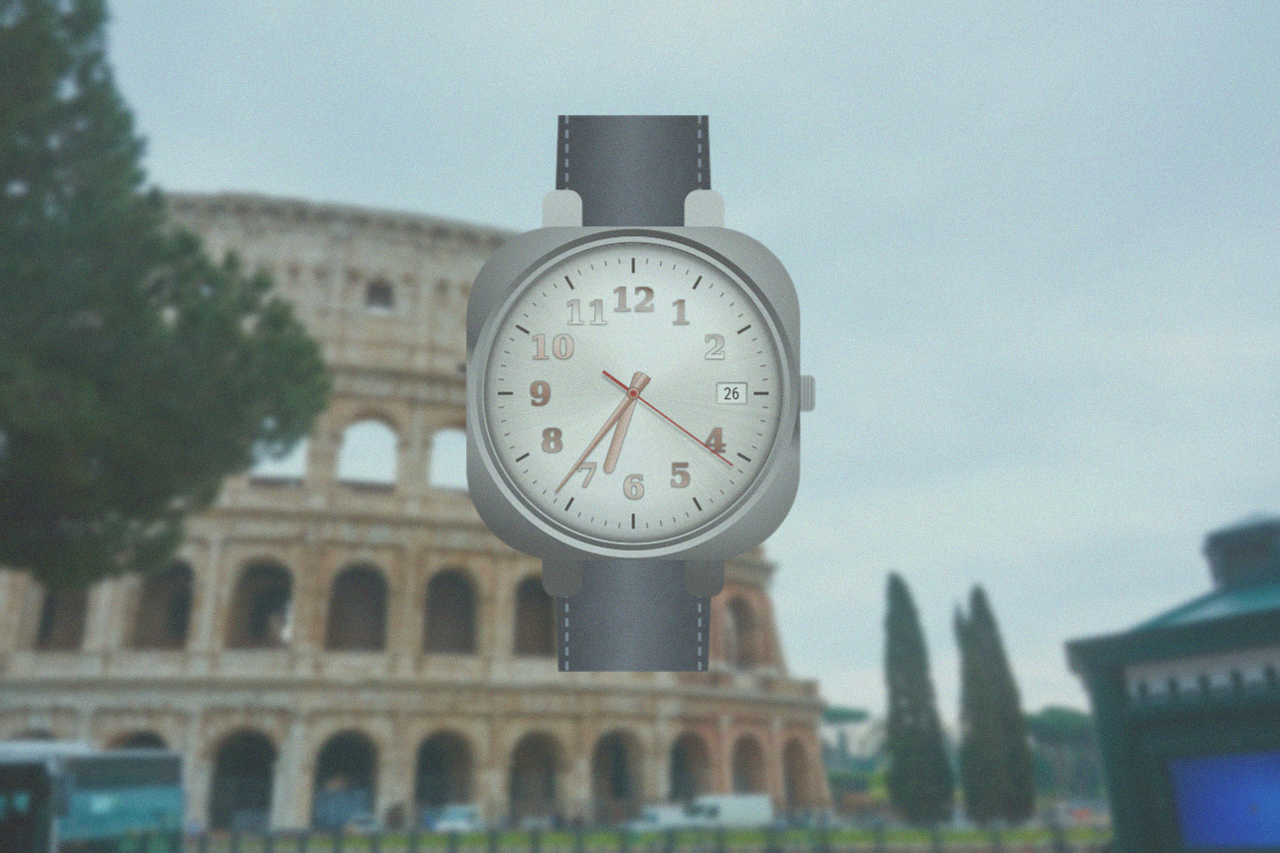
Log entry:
6 h 36 min 21 s
